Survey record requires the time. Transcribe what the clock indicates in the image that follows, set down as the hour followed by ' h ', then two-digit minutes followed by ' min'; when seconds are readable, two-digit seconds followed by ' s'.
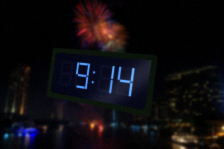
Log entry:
9 h 14 min
